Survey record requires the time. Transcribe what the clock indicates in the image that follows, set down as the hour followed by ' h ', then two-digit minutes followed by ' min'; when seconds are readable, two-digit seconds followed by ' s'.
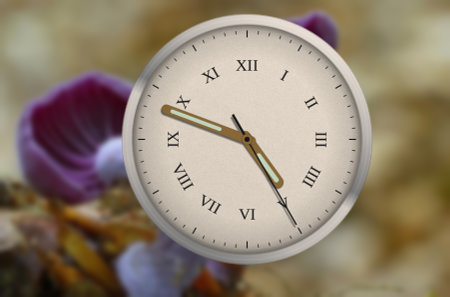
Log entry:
4 h 48 min 25 s
